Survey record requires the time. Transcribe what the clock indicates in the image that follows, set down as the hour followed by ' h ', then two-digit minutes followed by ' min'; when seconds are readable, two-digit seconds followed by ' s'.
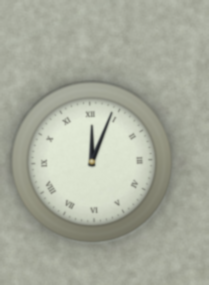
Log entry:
12 h 04 min
